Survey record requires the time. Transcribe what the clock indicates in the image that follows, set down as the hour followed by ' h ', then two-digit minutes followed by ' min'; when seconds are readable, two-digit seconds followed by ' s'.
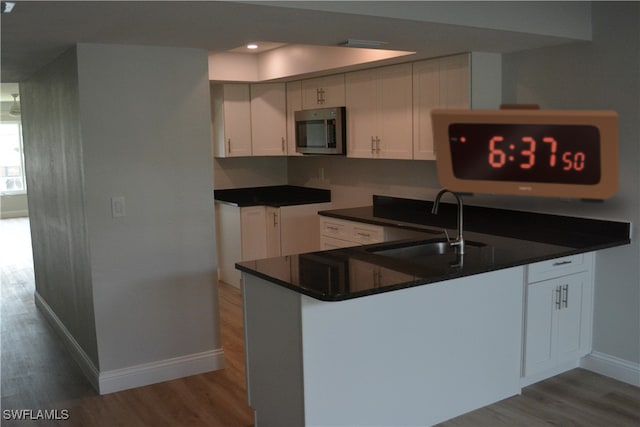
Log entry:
6 h 37 min 50 s
